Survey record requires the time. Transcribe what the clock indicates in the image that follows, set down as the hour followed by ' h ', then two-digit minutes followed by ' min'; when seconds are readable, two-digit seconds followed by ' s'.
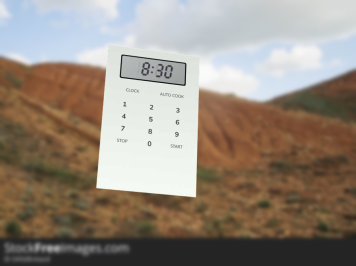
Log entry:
8 h 30 min
